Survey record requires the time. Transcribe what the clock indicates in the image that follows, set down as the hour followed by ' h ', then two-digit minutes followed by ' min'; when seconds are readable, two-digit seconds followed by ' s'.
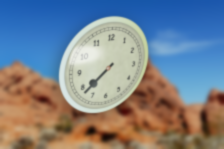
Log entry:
7 h 38 min
